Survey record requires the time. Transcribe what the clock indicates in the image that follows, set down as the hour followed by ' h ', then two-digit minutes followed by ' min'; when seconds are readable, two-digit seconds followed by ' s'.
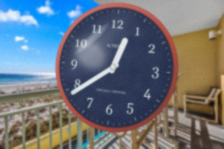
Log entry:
12 h 39 min
